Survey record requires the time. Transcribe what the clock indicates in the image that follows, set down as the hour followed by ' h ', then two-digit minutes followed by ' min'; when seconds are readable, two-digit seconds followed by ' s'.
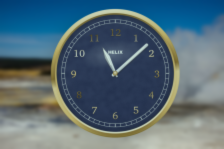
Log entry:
11 h 08 min
